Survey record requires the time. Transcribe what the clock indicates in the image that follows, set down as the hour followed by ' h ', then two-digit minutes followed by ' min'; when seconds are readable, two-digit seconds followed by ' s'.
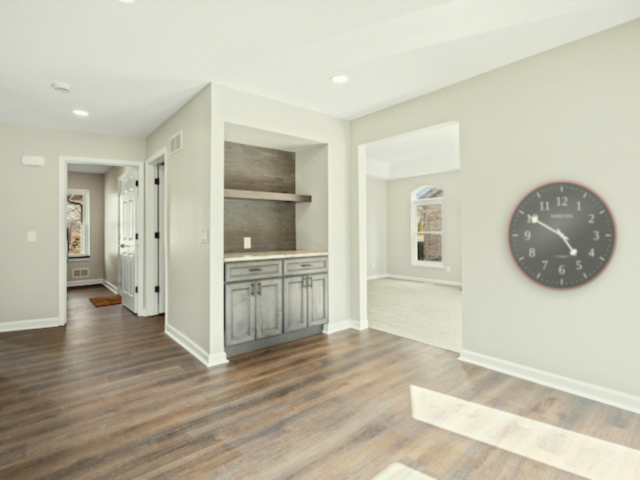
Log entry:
4 h 50 min
